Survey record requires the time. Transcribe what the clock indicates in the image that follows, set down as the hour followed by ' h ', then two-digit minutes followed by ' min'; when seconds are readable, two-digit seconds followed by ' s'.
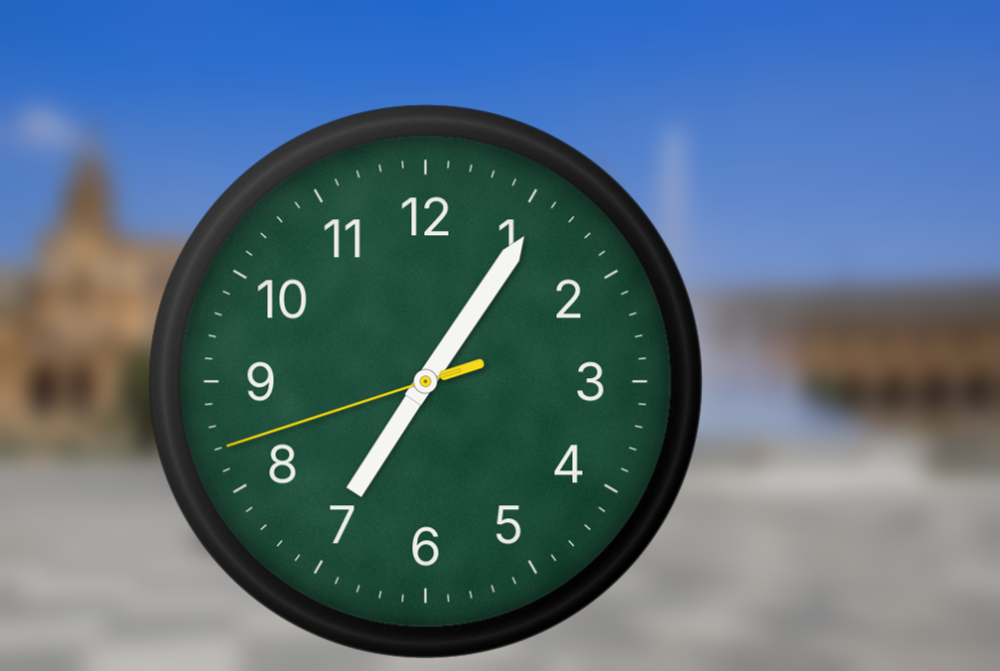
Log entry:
7 h 05 min 42 s
